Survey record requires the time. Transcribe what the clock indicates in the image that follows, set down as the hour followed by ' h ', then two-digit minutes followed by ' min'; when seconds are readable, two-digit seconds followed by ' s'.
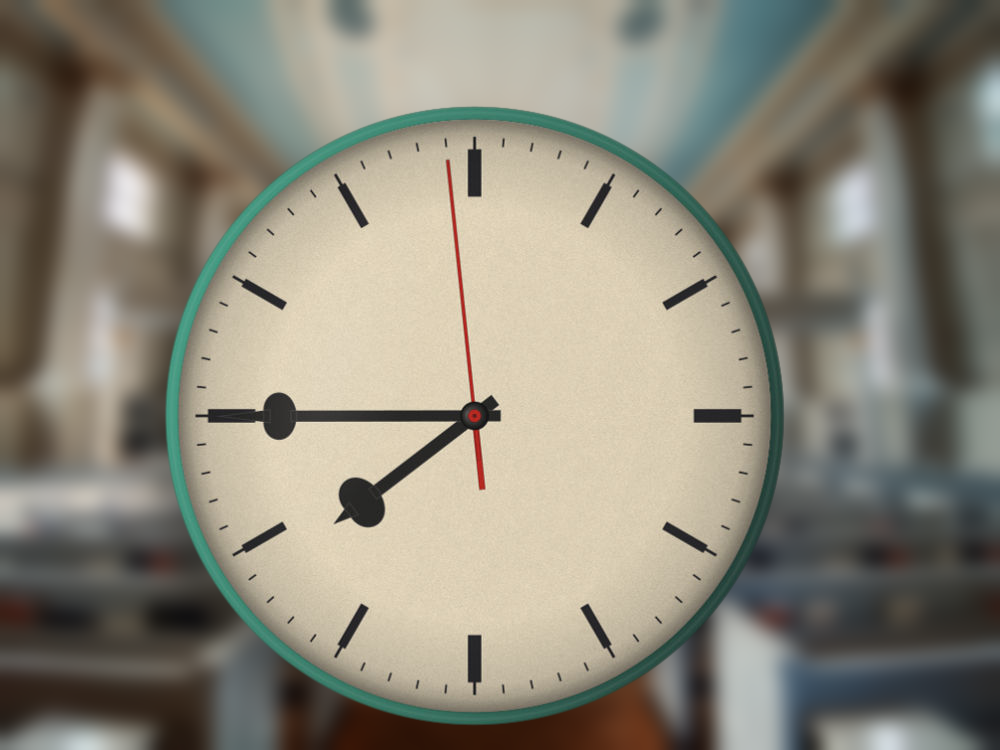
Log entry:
7 h 44 min 59 s
